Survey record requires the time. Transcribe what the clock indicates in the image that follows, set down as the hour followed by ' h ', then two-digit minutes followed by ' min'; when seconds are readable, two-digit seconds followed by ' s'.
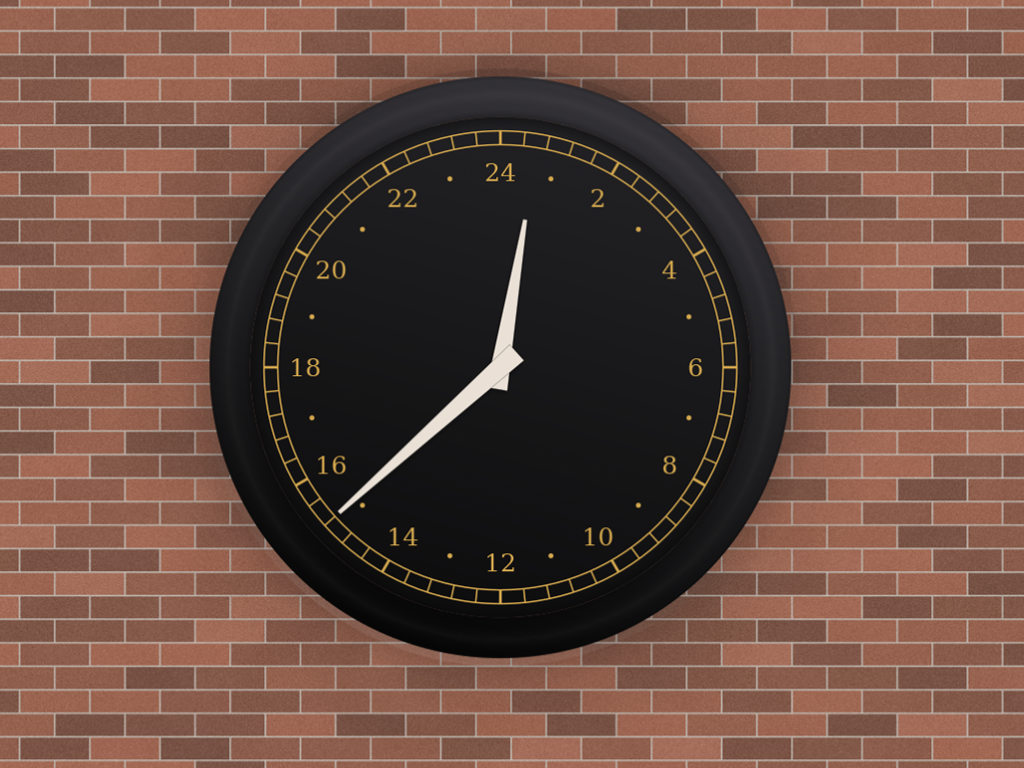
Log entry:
0 h 38 min
